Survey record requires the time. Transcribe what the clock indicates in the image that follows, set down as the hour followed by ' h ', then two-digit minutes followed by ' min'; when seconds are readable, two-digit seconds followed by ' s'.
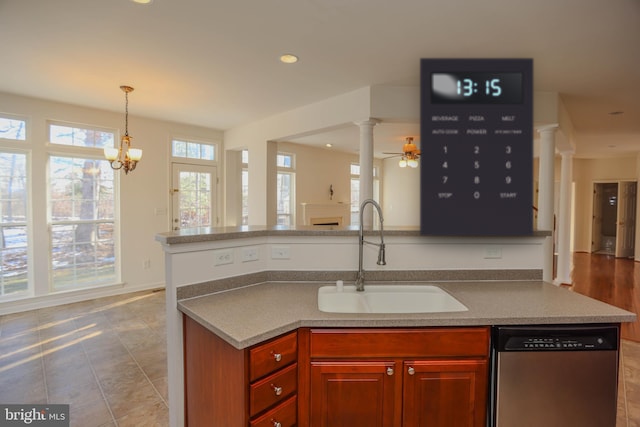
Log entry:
13 h 15 min
